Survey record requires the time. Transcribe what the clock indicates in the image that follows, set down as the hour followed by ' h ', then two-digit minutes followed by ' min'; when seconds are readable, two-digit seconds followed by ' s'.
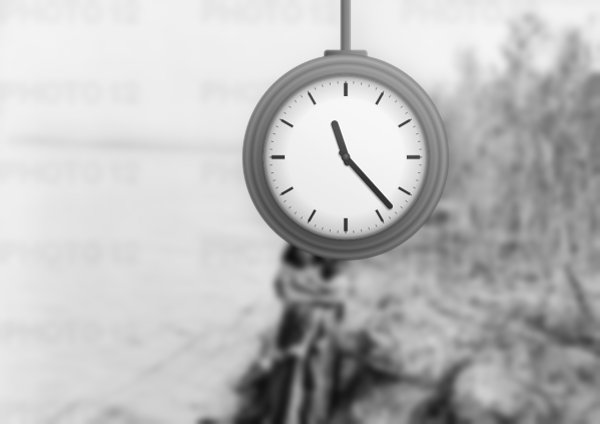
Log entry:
11 h 23 min
